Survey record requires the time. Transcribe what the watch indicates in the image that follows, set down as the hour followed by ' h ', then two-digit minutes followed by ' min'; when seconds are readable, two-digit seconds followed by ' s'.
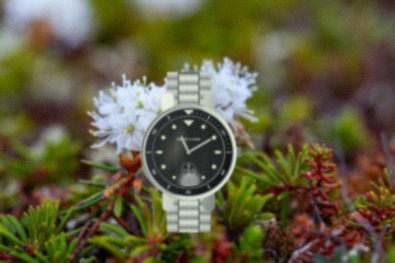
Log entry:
11 h 10 min
